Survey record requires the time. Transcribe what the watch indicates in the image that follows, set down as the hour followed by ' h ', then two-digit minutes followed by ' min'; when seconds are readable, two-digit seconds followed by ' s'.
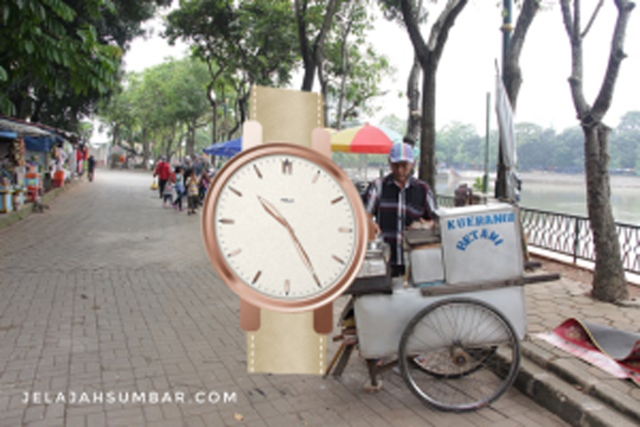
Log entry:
10 h 25 min
